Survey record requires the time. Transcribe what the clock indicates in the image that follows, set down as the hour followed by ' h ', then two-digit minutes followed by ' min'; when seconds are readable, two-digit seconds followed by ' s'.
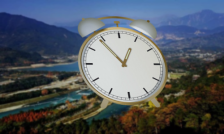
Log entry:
12 h 54 min
